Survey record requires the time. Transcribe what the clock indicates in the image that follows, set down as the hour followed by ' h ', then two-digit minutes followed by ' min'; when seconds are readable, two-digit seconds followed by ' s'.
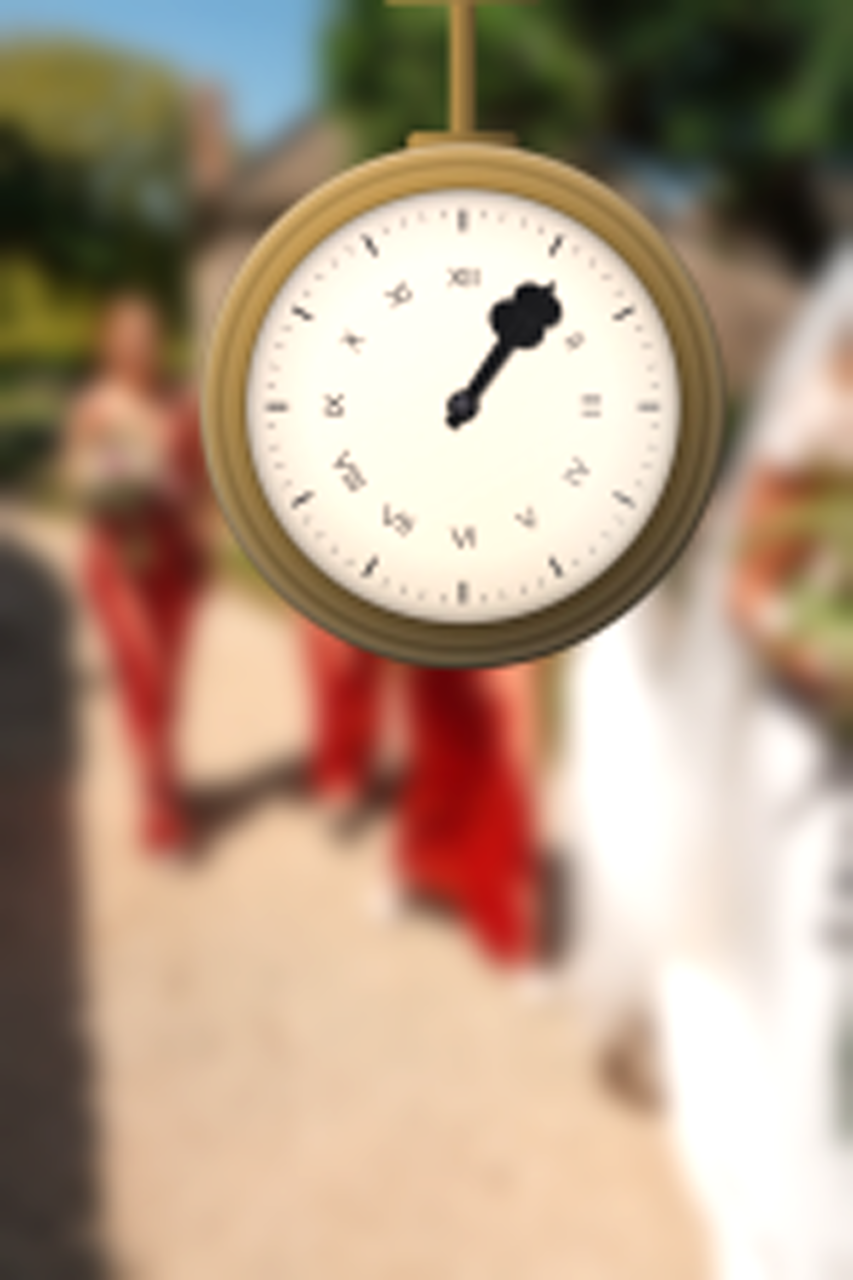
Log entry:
1 h 06 min
